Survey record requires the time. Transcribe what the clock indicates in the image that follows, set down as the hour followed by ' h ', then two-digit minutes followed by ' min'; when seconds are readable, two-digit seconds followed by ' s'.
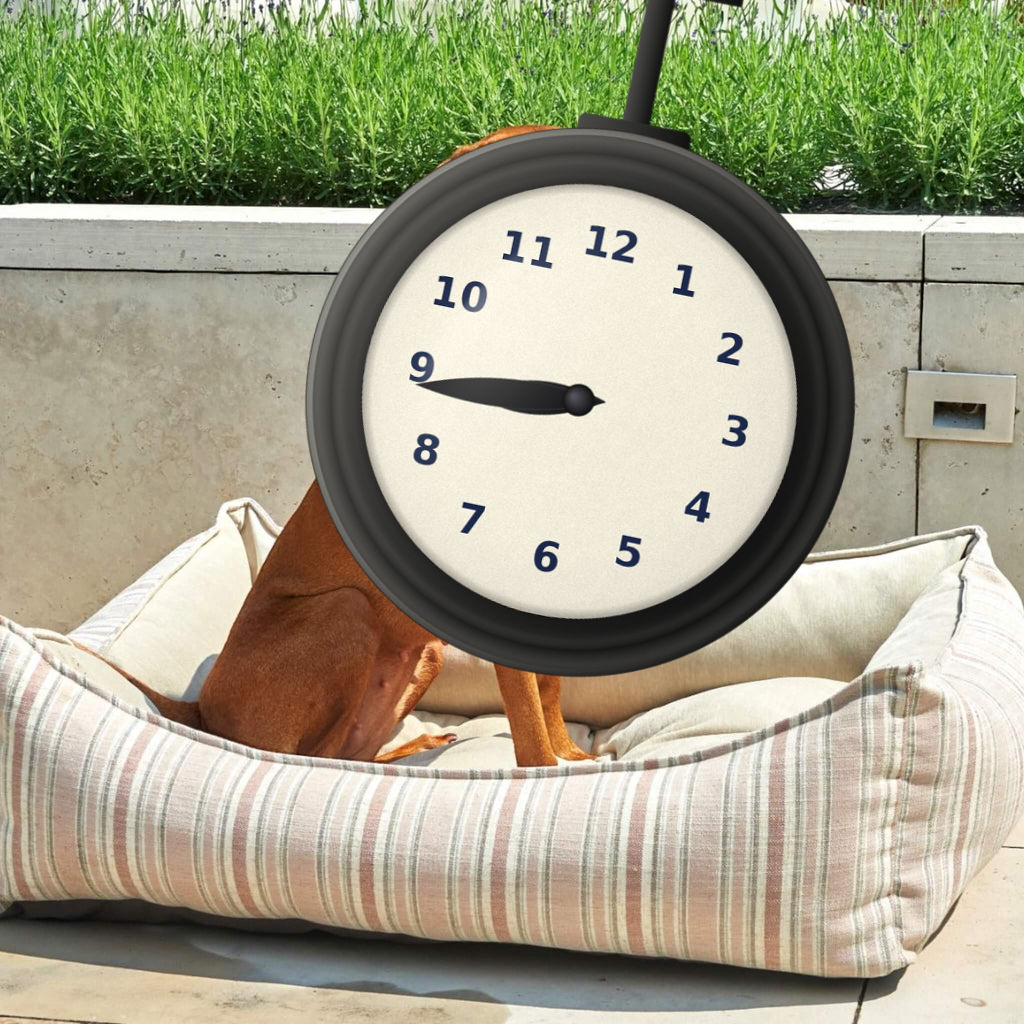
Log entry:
8 h 44 min
